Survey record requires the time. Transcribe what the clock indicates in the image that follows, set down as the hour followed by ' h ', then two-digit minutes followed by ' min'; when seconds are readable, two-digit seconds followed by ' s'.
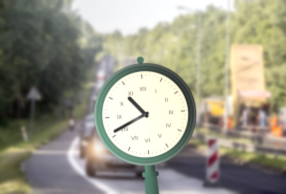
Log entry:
10 h 41 min
